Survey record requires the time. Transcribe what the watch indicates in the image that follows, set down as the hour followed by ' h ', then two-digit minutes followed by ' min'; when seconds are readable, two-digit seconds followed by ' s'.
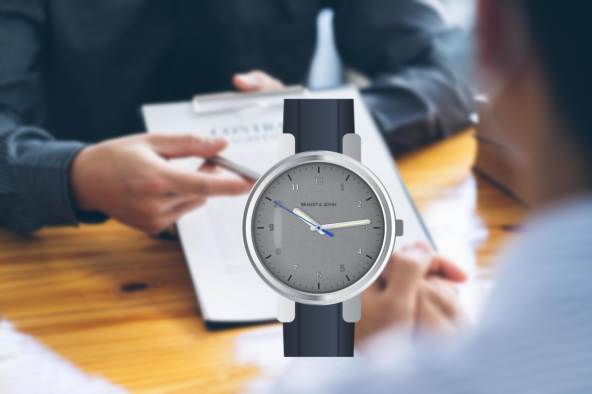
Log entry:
10 h 13 min 50 s
